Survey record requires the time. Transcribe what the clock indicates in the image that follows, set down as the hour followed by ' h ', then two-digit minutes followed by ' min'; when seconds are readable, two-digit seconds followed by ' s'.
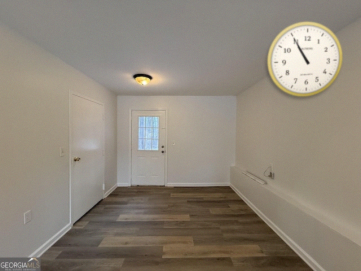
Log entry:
10 h 55 min
